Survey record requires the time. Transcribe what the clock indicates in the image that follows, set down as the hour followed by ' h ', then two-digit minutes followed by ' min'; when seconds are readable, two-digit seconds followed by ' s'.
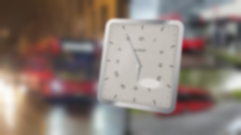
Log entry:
5 h 55 min
